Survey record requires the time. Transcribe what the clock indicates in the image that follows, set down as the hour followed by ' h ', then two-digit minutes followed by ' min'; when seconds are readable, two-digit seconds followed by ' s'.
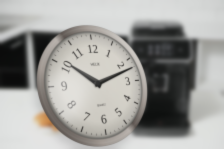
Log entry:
10 h 12 min
